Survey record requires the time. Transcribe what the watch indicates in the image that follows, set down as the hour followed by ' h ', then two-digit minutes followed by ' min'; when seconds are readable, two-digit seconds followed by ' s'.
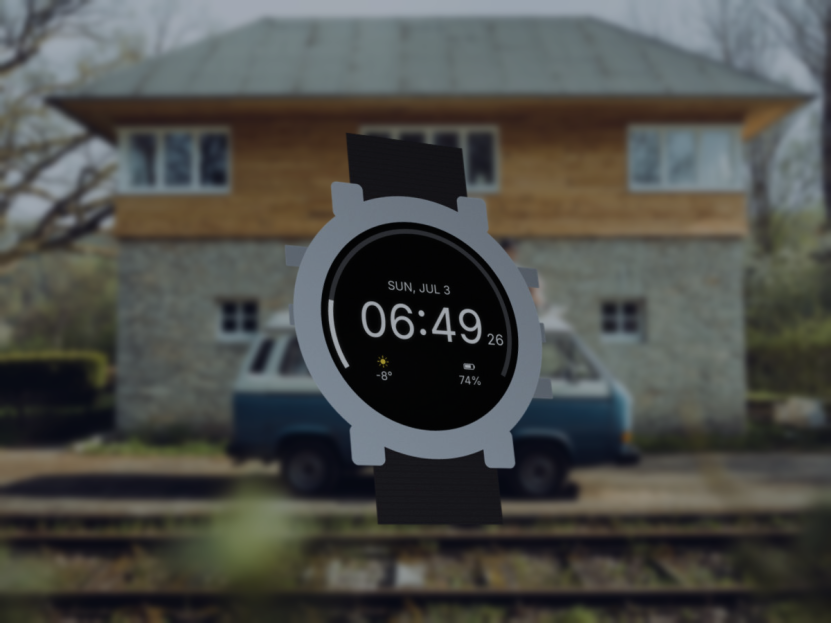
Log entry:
6 h 49 min 26 s
